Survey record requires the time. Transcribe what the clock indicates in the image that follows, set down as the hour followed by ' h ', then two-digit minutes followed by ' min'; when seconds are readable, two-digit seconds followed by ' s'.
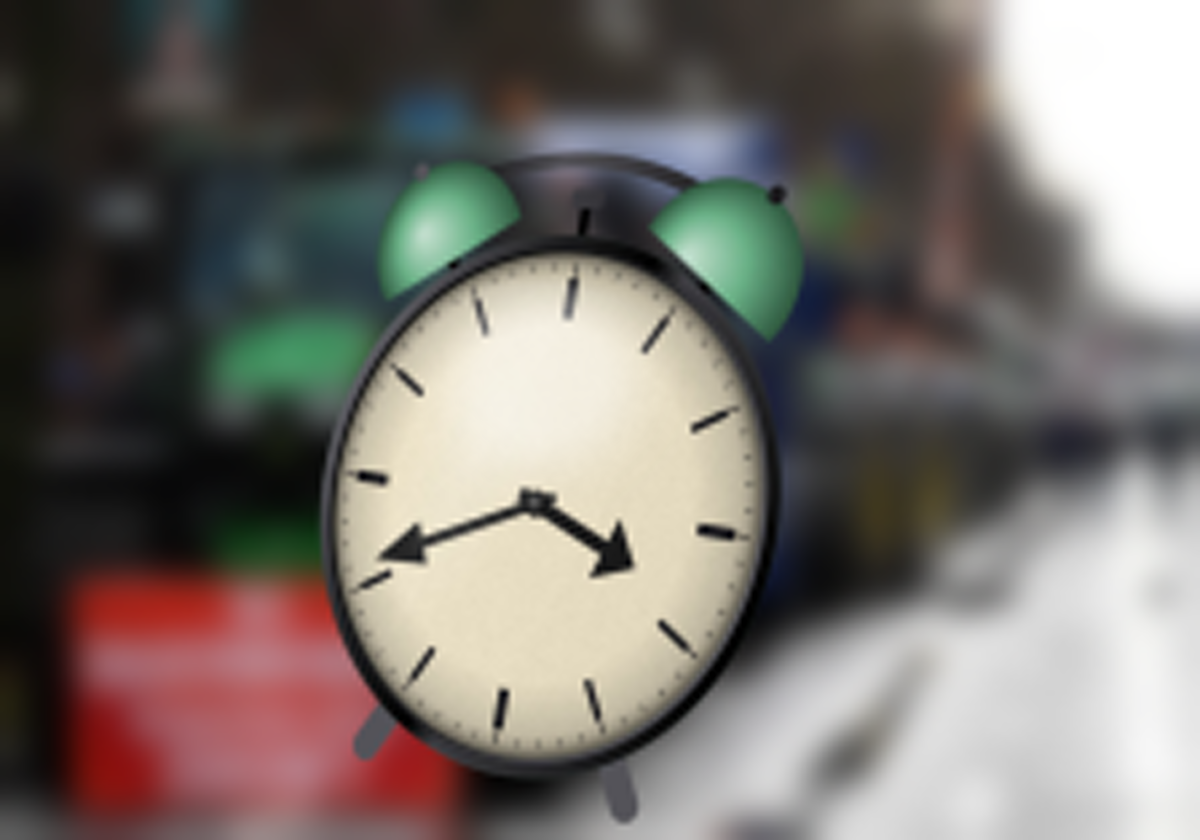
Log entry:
3 h 41 min
